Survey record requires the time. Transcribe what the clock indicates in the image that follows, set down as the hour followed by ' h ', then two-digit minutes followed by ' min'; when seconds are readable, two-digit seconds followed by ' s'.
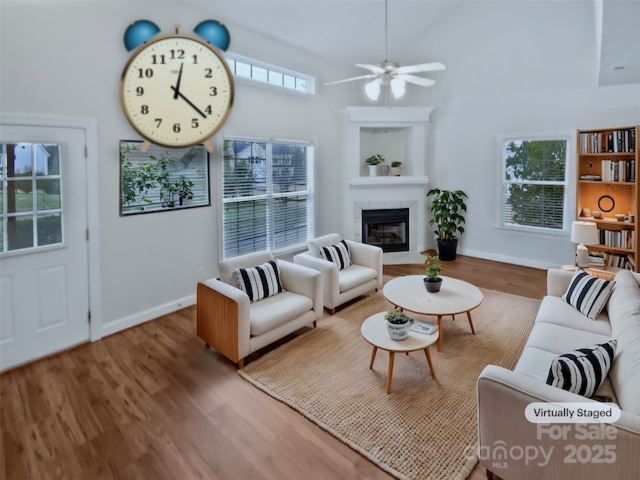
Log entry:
12 h 22 min
